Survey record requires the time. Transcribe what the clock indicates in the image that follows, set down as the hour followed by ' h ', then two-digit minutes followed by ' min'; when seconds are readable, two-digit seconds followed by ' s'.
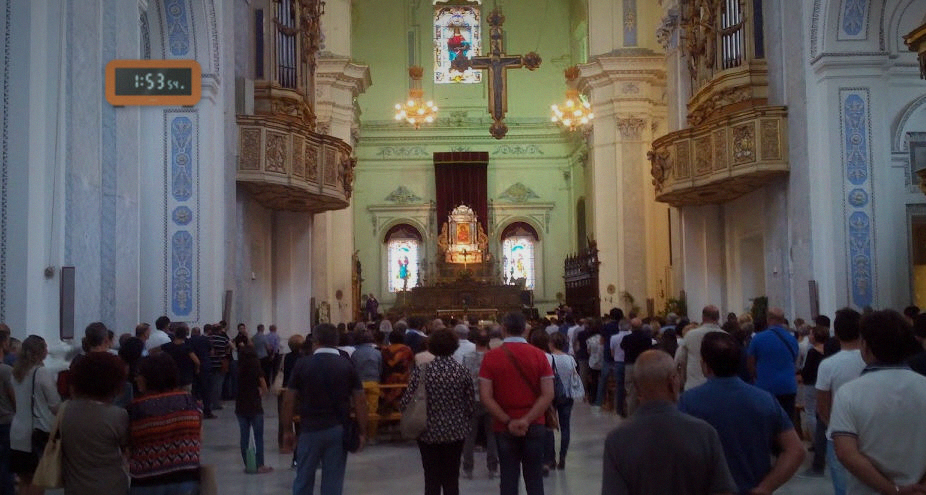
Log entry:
1 h 53 min
